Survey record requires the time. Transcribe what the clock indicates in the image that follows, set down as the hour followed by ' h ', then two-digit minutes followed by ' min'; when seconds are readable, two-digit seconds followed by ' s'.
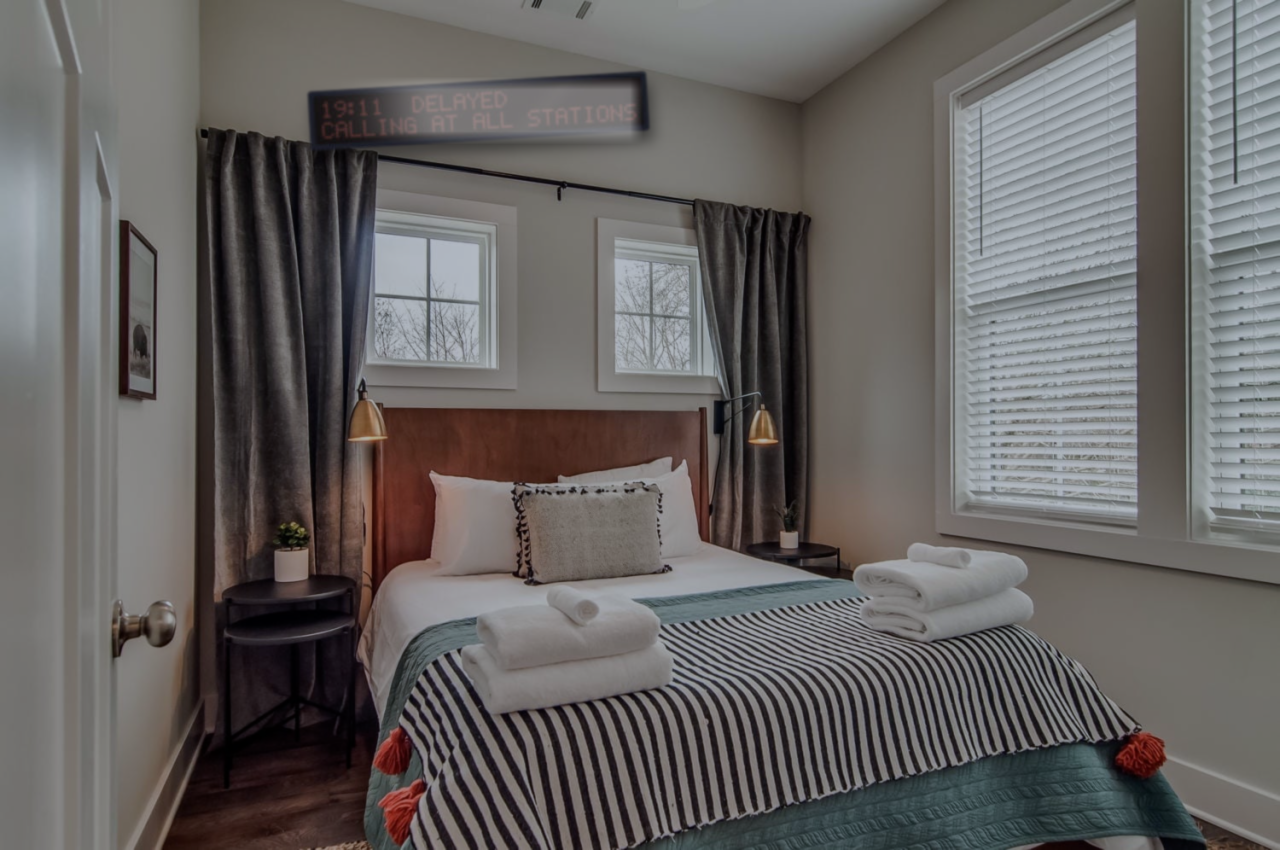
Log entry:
19 h 11 min
